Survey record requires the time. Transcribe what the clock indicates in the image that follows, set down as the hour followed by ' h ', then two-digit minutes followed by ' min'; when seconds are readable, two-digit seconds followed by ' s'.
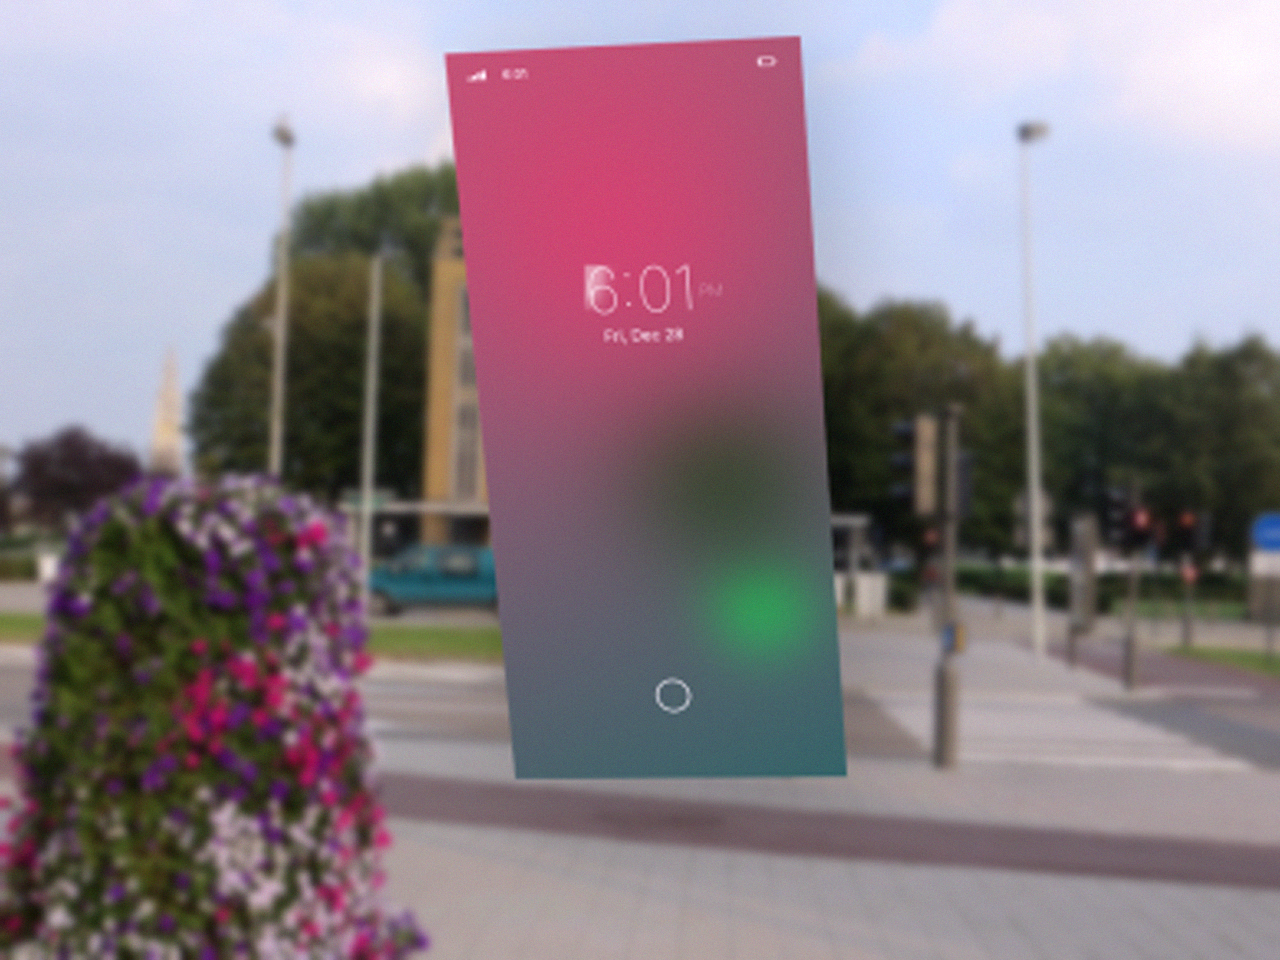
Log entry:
6 h 01 min
